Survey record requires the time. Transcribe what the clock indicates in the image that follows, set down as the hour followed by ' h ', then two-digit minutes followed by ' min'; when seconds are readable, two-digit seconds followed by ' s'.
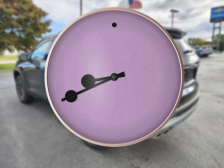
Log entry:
8 h 41 min
